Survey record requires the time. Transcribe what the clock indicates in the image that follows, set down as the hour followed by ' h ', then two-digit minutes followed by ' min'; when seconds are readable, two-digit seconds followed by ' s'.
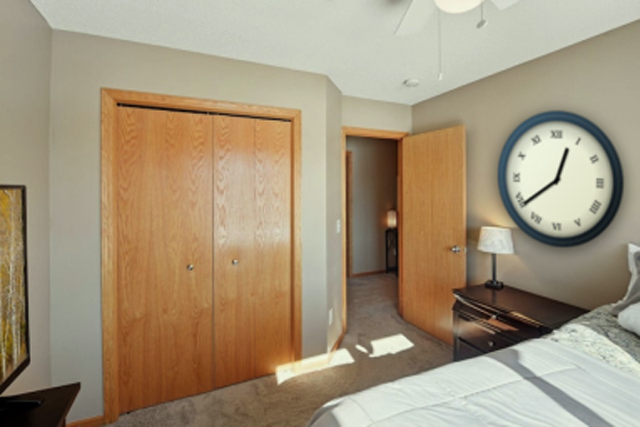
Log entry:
12 h 39 min
